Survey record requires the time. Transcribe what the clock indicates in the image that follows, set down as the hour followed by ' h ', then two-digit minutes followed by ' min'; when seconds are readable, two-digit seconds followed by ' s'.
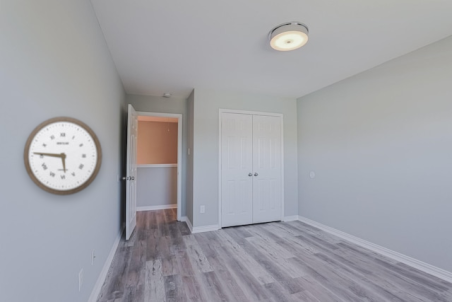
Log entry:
5 h 46 min
